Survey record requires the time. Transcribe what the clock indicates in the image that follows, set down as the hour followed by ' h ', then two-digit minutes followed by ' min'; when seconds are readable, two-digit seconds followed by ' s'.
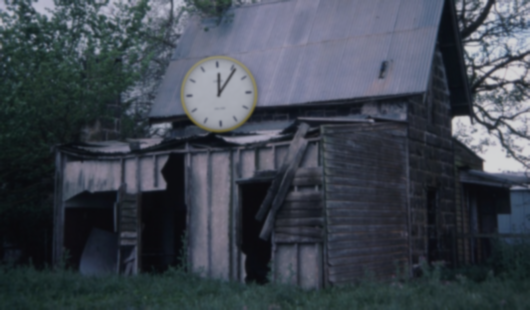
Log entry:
12 h 06 min
